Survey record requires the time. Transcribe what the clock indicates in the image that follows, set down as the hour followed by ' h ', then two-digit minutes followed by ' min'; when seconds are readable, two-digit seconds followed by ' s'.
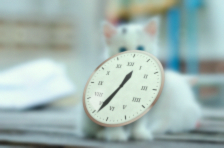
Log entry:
12 h 34 min
